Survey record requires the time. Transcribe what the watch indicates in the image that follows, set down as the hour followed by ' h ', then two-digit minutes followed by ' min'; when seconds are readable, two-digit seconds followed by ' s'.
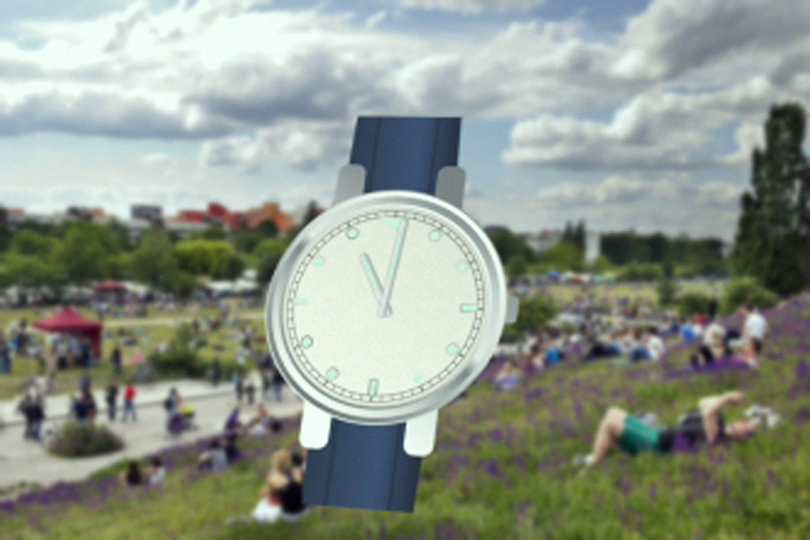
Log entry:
11 h 01 min
